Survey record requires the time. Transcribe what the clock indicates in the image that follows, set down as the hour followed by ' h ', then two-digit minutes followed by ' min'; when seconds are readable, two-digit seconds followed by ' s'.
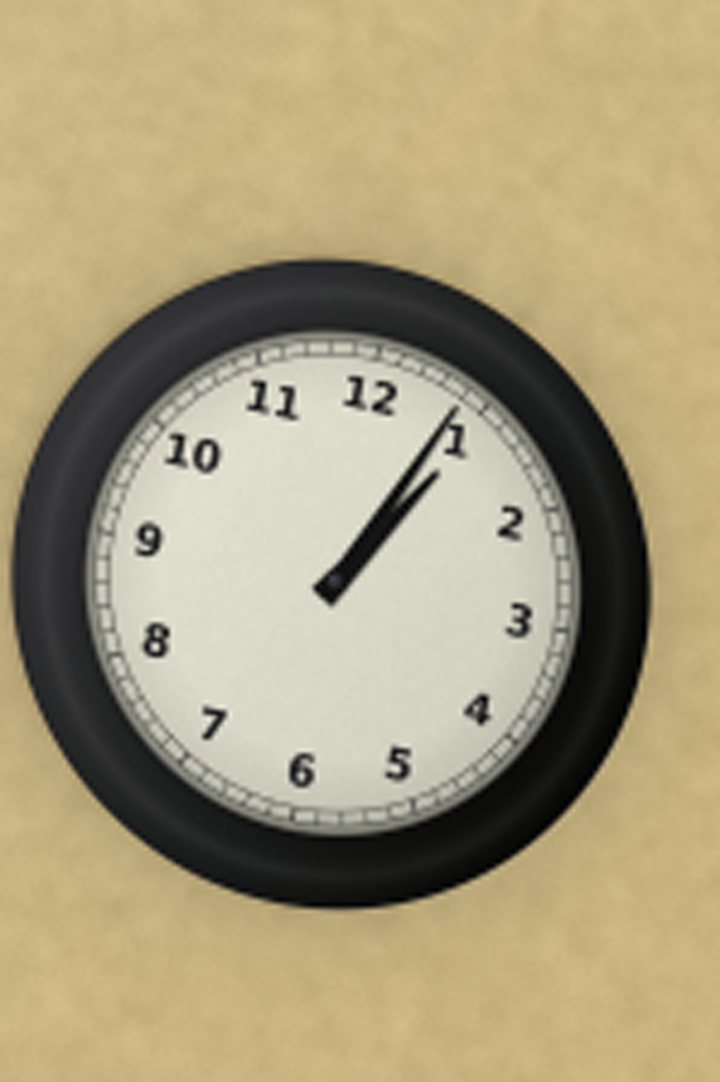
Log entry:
1 h 04 min
